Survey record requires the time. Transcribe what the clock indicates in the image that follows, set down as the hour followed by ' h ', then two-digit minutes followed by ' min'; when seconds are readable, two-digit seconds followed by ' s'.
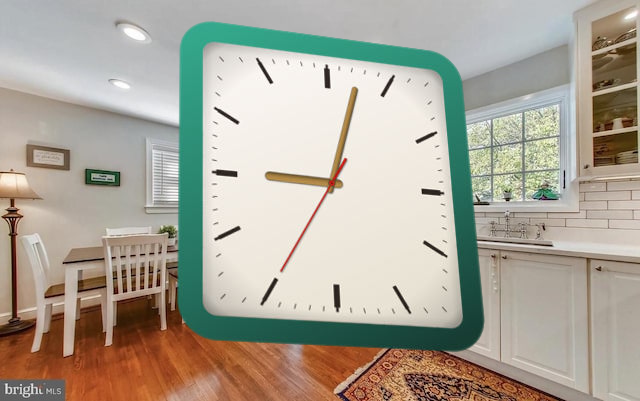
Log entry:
9 h 02 min 35 s
